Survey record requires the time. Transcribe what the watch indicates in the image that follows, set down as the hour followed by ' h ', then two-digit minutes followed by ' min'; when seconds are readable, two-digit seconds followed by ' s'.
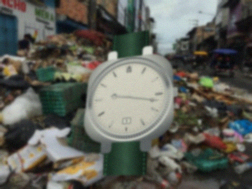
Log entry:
9 h 17 min
